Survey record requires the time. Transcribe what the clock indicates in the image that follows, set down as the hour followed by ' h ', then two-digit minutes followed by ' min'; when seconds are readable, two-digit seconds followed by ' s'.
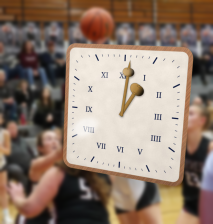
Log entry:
1 h 01 min
